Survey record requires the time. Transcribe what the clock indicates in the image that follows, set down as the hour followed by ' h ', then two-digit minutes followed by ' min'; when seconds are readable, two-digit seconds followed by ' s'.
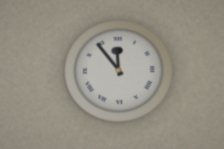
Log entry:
11 h 54 min
